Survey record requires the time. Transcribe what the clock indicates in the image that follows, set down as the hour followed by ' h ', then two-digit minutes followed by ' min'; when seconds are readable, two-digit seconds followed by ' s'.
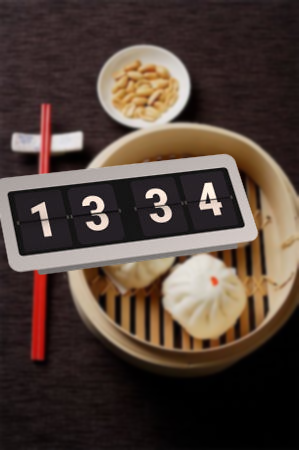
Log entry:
13 h 34 min
